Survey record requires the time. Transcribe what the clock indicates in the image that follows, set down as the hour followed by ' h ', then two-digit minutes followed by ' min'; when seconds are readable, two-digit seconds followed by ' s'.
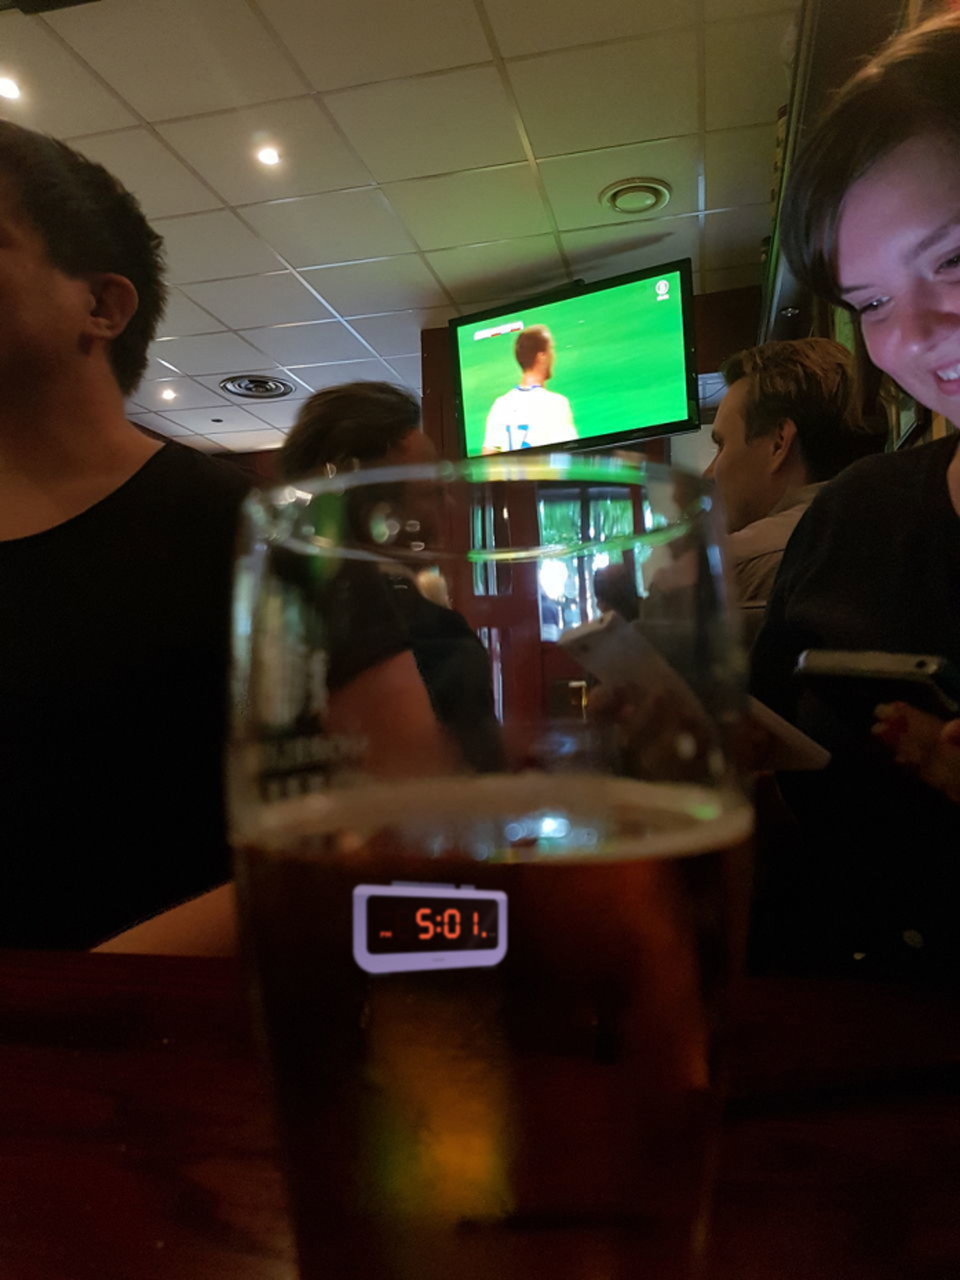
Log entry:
5 h 01 min
